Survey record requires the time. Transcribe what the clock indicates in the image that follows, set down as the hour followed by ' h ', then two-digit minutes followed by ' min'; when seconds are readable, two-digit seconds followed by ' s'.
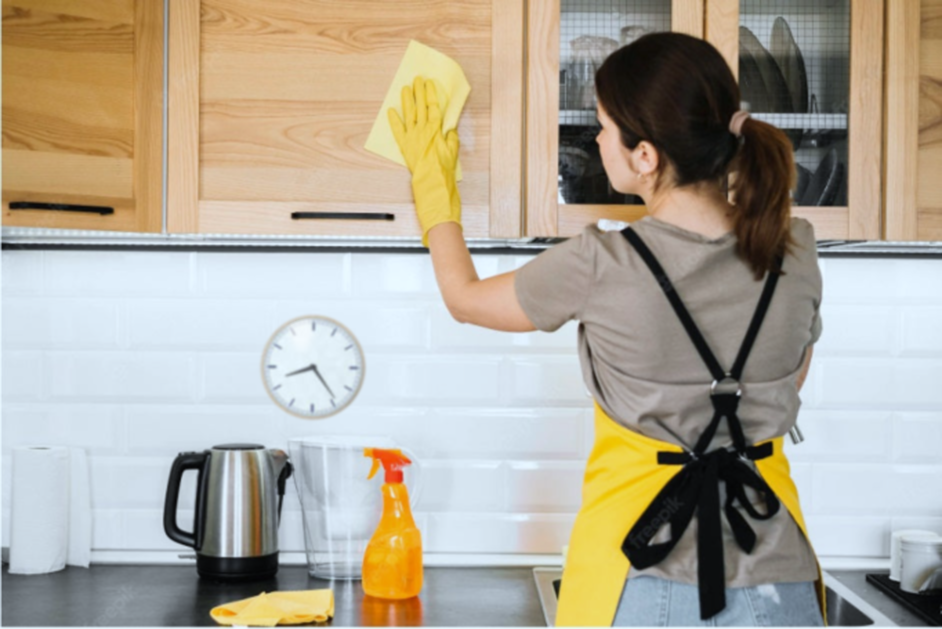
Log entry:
8 h 24 min
